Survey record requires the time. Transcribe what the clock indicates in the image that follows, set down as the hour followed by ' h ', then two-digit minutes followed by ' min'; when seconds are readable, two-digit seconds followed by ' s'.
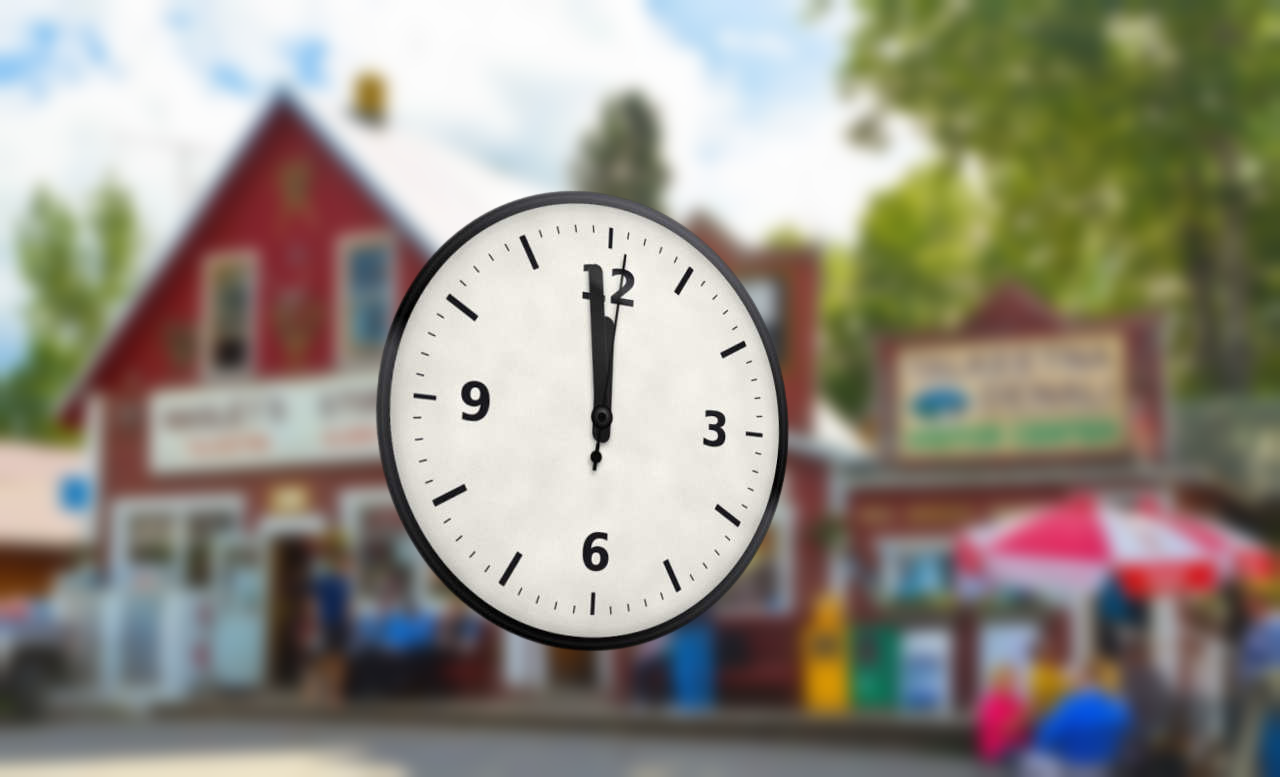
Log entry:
11 h 59 min 01 s
